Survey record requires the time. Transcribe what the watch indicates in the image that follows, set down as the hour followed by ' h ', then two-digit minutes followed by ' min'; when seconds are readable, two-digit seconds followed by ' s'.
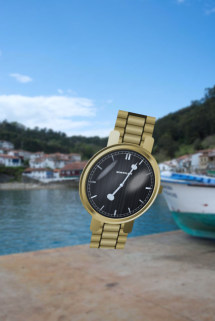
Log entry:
7 h 04 min
